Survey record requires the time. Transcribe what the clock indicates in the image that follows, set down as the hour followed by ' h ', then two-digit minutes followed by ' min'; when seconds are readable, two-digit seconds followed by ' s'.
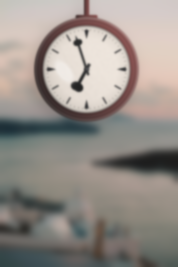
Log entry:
6 h 57 min
